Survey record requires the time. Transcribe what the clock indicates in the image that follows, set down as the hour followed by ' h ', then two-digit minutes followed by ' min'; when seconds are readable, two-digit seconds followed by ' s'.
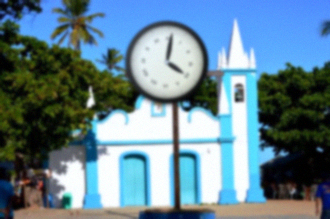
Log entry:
4 h 01 min
